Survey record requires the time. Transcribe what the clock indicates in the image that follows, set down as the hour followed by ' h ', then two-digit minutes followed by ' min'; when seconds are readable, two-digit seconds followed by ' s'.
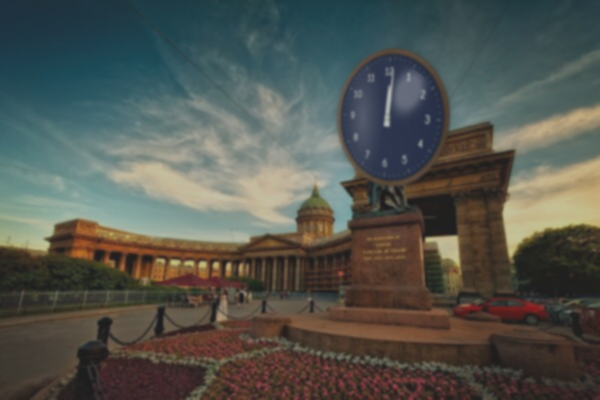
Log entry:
12 h 01 min
